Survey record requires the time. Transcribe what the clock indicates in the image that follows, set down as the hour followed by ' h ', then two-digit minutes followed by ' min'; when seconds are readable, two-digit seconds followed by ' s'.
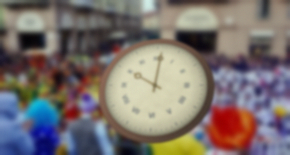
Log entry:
10 h 01 min
